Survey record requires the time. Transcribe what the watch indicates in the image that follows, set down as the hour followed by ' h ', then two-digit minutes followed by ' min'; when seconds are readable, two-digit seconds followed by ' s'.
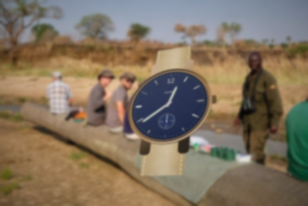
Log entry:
12 h 39 min
